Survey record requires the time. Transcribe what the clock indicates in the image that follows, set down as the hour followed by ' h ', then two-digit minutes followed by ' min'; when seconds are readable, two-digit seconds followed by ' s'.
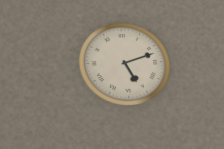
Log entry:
5 h 12 min
